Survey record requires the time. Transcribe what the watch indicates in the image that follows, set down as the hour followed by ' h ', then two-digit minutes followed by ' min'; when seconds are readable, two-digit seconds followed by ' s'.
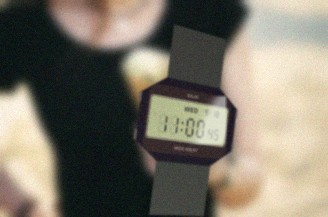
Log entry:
11 h 00 min 45 s
